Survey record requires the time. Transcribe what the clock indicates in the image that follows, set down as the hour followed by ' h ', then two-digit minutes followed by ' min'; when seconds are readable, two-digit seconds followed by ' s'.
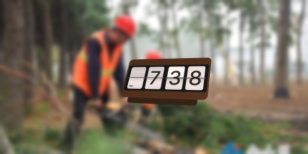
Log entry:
7 h 38 min
